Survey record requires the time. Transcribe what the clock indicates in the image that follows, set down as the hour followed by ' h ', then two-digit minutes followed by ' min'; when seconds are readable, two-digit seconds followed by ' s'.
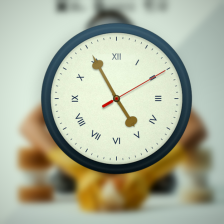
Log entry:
4 h 55 min 10 s
